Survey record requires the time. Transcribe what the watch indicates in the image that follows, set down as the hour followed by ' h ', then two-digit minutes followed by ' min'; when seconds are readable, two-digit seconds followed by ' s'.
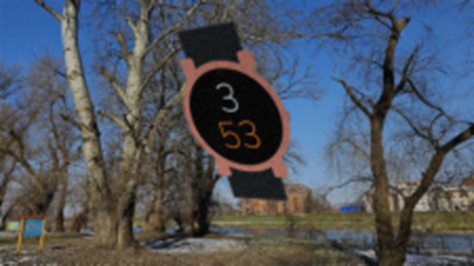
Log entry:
3 h 53 min
